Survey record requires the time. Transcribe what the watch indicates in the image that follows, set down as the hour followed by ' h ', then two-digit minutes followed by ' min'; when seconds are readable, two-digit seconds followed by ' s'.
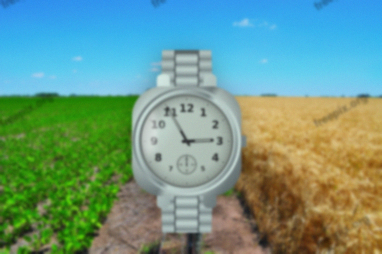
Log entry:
2 h 55 min
